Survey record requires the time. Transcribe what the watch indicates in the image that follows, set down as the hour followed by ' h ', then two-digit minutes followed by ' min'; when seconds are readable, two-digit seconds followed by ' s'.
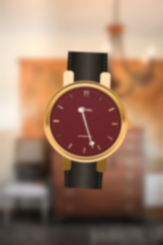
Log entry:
11 h 27 min
